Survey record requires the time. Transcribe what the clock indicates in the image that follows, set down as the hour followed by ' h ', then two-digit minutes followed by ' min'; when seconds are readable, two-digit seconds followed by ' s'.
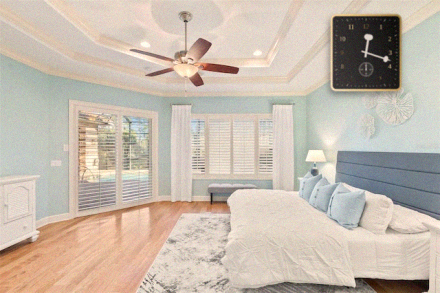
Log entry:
12 h 18 min
